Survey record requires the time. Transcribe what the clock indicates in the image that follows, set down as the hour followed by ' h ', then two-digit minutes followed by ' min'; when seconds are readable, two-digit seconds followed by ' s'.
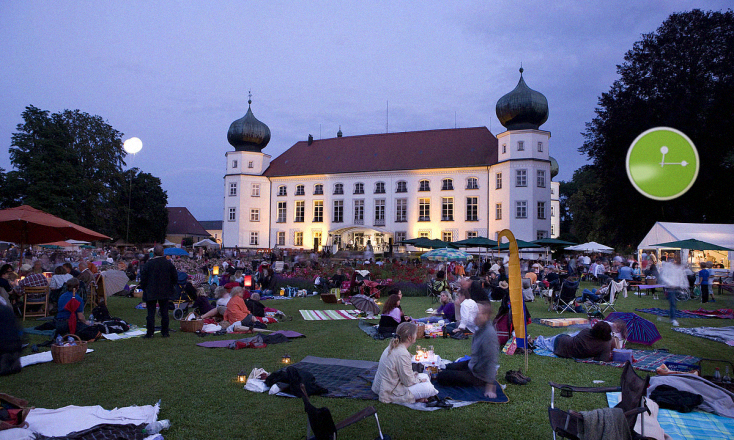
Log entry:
12 h 15 min
